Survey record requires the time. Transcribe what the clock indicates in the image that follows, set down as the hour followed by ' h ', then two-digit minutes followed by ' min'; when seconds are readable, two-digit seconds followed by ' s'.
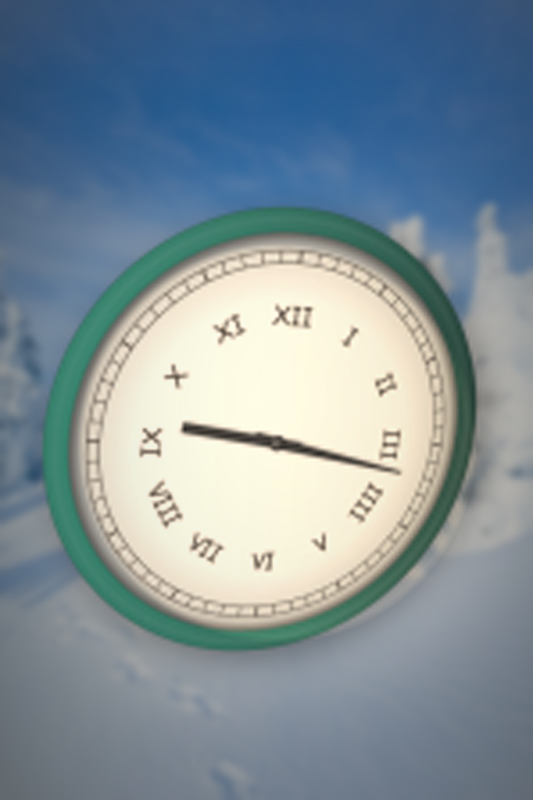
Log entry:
9 h 17 min
